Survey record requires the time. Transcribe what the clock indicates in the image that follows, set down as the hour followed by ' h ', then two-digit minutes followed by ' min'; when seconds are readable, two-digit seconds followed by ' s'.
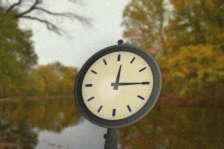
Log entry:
12 h 15 min
